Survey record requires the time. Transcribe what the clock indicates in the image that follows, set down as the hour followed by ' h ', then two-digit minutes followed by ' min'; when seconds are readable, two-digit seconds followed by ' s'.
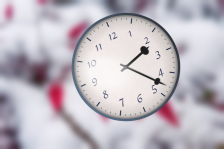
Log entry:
2 h 23 min
